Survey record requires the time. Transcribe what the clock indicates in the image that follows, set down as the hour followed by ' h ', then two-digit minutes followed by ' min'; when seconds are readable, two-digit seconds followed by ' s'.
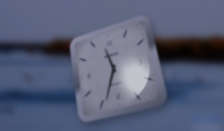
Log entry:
11 h 34 min
